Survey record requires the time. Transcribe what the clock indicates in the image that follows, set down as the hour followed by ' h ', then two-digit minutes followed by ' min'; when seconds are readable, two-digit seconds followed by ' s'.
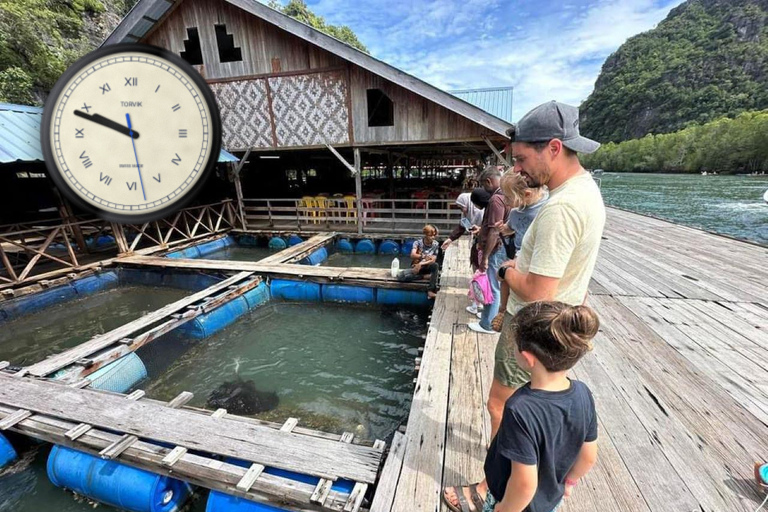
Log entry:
9 h 48 min 28 s
